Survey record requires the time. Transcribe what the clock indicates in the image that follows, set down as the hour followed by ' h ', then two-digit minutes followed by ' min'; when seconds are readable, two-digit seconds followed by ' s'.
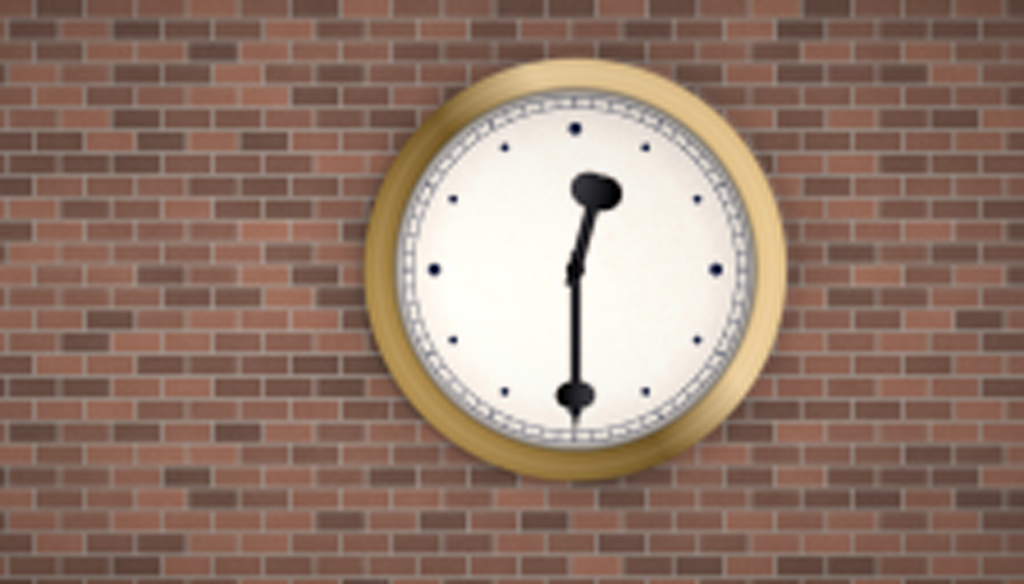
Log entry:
12 h 30 min
